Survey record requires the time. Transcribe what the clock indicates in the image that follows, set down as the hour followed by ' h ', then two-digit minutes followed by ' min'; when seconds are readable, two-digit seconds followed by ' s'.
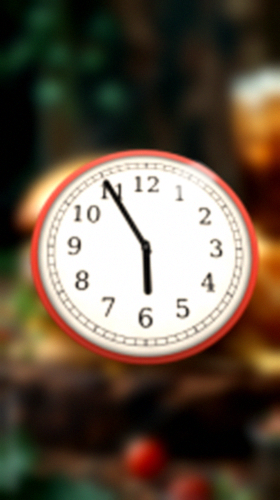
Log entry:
5 h 55 min
